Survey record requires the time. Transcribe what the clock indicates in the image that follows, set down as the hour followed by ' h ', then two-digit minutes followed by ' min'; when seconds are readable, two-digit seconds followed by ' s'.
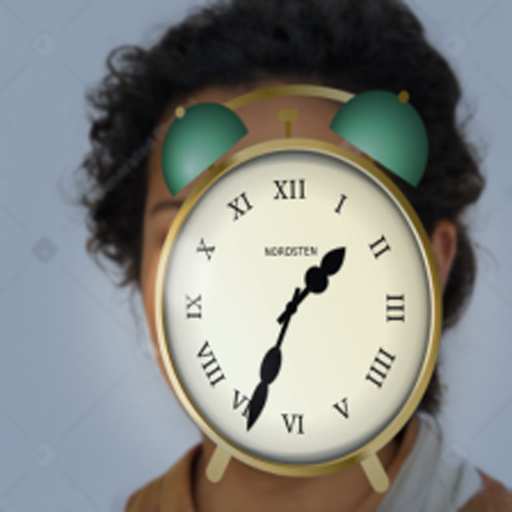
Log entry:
1 h 34 min
